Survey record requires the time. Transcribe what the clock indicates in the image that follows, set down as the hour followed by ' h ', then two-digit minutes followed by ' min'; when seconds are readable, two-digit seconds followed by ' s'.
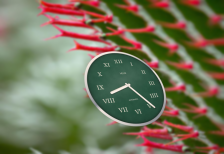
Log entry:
8 h 24 min
